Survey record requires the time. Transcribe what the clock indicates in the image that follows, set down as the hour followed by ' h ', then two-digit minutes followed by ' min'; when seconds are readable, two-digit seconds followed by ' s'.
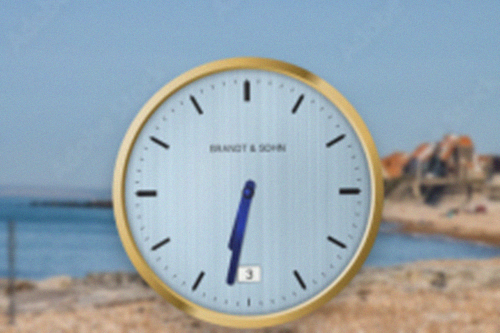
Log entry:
6 h 32 min
